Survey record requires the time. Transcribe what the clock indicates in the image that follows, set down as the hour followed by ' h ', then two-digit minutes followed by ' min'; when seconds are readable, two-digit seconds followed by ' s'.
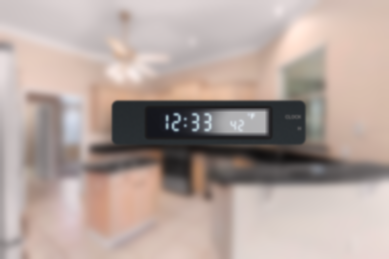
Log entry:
12 h 33 min
